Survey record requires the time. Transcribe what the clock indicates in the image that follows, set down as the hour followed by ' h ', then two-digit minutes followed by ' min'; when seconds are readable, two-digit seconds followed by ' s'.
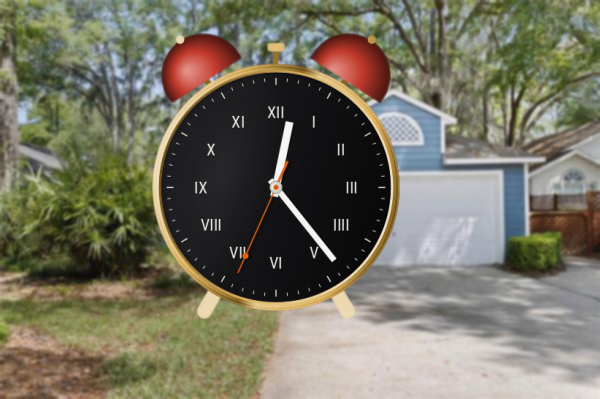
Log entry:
12 h 23 min 34 s
